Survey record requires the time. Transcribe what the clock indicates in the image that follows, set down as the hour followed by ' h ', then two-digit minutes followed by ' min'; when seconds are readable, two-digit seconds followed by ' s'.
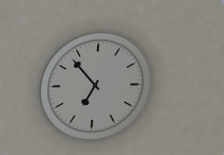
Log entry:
6 h 53 min
